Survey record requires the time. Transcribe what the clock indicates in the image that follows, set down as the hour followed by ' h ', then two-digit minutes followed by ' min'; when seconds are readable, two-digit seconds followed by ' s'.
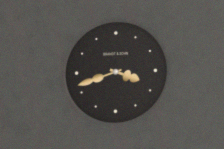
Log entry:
3 h 42 min
